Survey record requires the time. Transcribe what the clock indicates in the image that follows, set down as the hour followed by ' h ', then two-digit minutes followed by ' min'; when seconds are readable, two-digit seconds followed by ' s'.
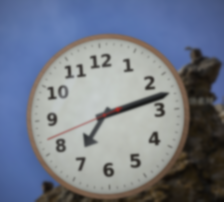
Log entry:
7 h 12 min 42 s
